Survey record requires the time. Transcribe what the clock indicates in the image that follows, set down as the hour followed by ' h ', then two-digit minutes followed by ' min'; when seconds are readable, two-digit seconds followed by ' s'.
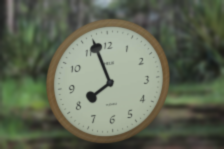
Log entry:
7 h 57 min
